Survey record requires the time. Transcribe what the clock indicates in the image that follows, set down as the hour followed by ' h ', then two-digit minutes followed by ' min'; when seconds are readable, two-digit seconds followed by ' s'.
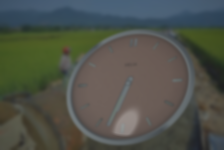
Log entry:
6 h 33 min
